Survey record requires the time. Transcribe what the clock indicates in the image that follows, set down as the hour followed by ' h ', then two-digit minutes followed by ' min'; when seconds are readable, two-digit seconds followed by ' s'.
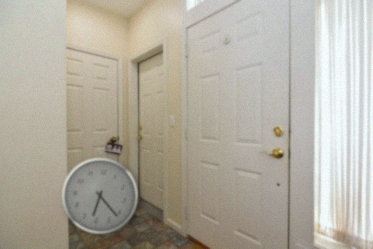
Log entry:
6 h 22 min
